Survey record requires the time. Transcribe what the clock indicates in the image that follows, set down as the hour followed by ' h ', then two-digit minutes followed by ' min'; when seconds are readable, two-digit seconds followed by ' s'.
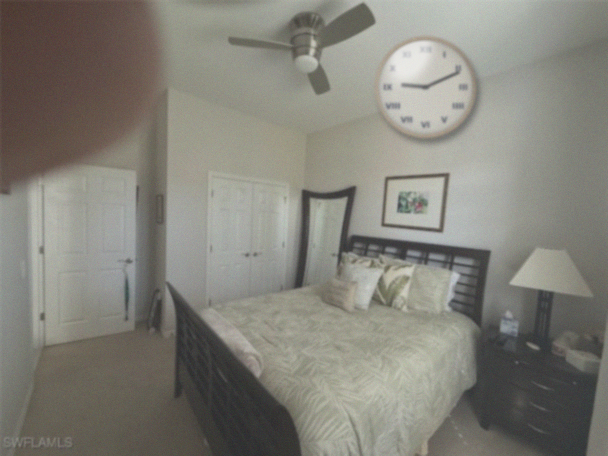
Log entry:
9 h 11 min
